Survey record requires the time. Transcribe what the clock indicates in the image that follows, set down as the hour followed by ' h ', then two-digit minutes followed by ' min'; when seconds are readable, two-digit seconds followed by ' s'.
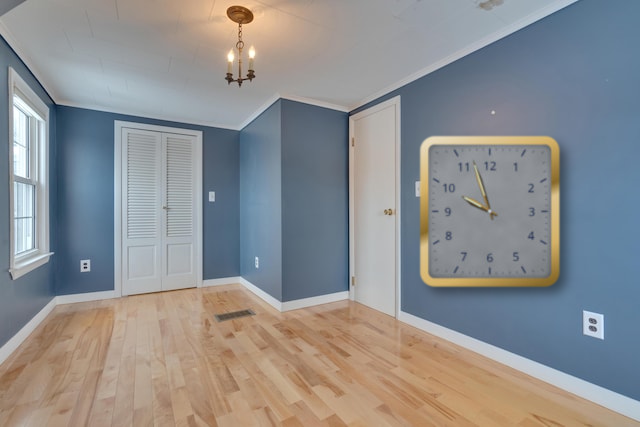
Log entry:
9 h 57 min
